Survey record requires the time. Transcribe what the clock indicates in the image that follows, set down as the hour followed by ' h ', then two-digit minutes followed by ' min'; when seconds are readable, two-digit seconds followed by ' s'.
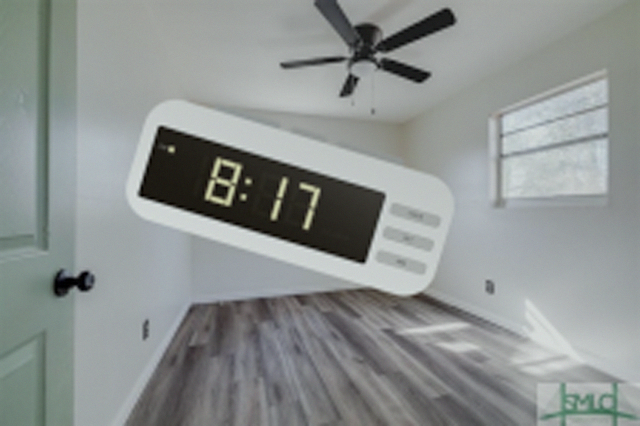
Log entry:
8 h 17 min
